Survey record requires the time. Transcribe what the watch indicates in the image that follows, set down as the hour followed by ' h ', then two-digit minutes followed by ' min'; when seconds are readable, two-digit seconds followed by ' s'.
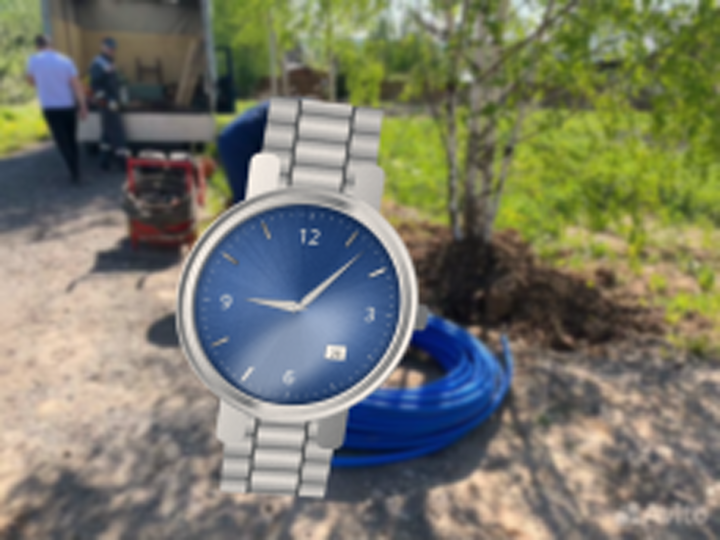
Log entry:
9 h 07 min
